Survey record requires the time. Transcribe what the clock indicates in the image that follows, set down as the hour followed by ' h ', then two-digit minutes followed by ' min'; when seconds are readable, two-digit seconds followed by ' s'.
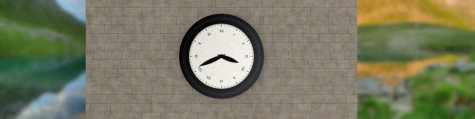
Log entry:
3 h 41 min
